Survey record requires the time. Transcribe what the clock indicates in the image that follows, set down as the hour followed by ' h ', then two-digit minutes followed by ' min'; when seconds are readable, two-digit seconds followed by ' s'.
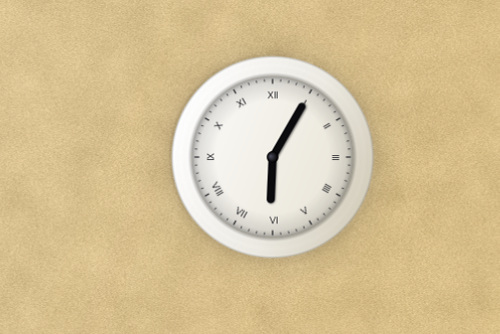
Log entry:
6 h 05 min
